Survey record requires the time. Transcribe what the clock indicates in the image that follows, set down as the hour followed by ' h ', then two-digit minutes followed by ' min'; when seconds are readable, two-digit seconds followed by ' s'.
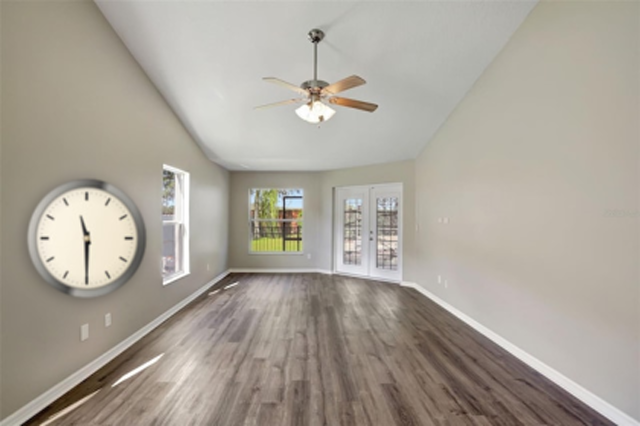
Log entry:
11 h 30 min
